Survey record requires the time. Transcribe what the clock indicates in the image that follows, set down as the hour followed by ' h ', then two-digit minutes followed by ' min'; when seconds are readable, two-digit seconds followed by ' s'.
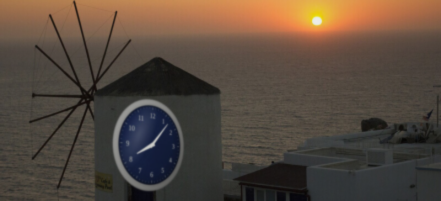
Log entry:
8 h 07 min
